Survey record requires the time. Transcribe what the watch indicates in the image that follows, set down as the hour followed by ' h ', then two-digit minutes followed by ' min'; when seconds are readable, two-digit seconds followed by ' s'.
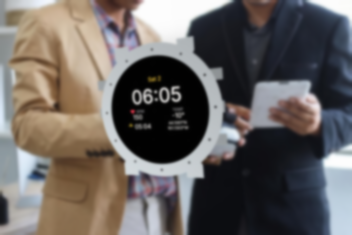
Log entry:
6 h 05 min
